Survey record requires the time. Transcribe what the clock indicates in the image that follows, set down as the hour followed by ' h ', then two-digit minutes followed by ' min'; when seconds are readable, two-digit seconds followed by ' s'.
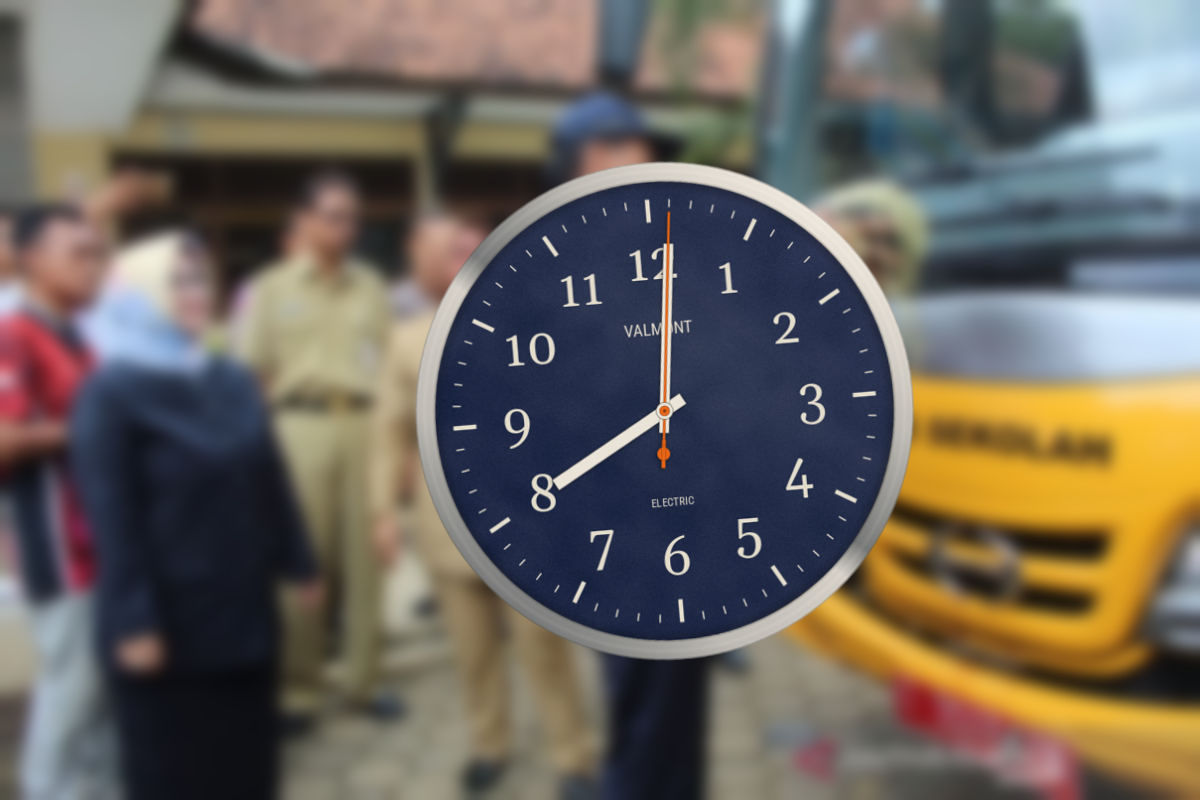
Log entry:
8 h 01 min 01 s
